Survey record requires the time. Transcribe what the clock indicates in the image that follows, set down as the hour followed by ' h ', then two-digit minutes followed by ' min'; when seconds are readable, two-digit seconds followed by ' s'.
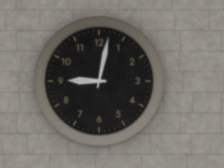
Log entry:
9 h 02 min
